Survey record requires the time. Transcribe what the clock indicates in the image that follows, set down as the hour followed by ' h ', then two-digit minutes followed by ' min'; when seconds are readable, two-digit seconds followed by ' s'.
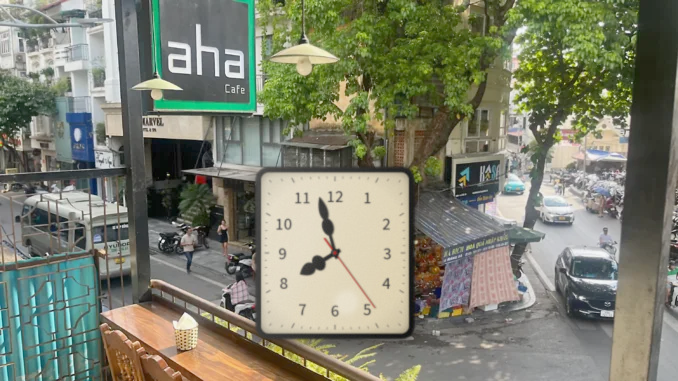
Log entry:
7 h 57 min 24 s
